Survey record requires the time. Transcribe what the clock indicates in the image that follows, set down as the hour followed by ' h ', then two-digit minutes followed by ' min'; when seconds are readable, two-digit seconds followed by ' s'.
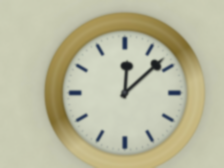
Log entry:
12 h 08 min
